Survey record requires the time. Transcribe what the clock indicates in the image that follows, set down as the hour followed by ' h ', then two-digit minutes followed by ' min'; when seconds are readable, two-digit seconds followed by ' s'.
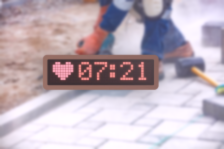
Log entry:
7 h 21 min
